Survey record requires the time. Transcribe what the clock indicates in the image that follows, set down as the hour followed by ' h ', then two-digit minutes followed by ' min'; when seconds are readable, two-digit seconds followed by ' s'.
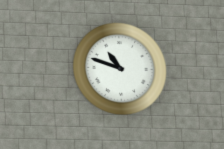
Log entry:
10 h 48 min
